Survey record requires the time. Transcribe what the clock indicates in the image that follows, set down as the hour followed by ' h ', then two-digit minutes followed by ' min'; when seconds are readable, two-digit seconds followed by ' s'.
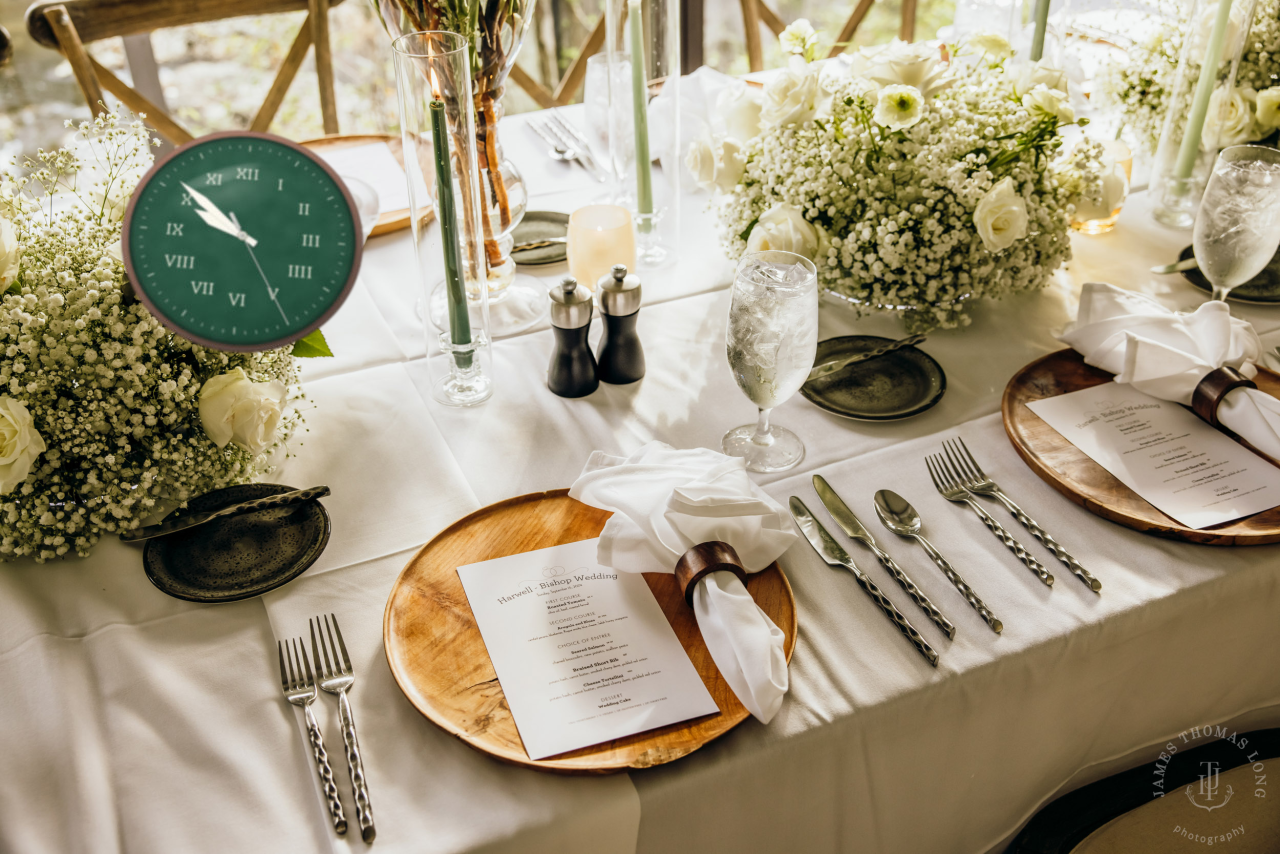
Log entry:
9 h 51 min 25 s
